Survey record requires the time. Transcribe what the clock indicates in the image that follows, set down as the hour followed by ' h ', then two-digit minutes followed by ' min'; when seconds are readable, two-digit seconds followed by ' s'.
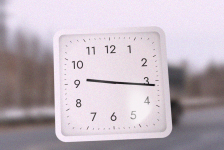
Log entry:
9 h 16 min
